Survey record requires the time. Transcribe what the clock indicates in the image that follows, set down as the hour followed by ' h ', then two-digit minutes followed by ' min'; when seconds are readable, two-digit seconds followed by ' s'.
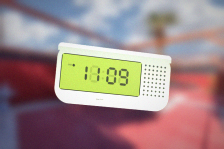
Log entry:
11 h 09 min
